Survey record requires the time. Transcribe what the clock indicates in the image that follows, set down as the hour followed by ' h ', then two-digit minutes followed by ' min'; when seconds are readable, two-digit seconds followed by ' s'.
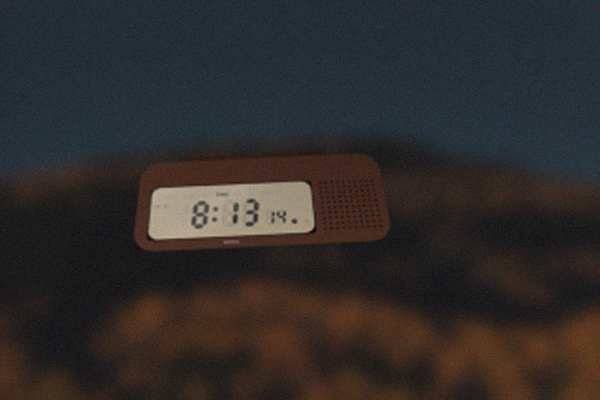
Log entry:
8 h 13 min 14 s
